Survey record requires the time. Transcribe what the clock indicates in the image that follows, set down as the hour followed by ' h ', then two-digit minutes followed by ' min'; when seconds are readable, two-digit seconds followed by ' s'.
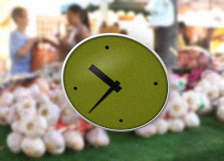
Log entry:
10 h 38 min
